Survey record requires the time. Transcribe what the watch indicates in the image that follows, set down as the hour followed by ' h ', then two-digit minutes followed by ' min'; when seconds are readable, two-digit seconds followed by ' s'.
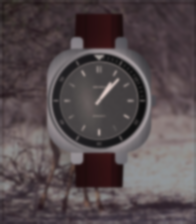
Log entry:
1 h 07 min
